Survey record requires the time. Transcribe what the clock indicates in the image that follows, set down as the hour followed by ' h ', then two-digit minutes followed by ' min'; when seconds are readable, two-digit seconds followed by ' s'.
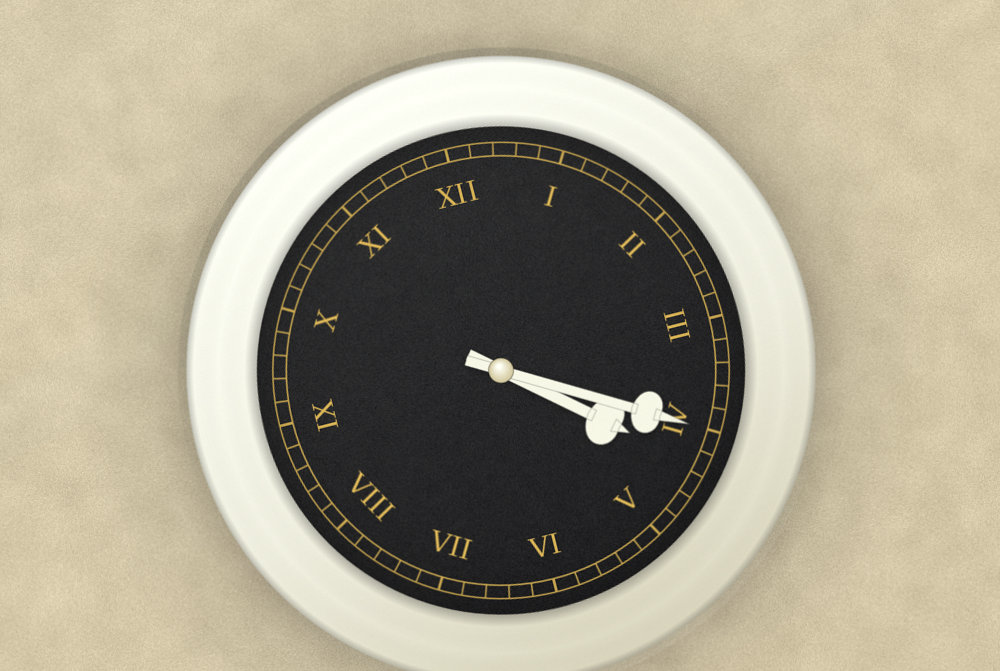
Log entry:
4 h 20 min
